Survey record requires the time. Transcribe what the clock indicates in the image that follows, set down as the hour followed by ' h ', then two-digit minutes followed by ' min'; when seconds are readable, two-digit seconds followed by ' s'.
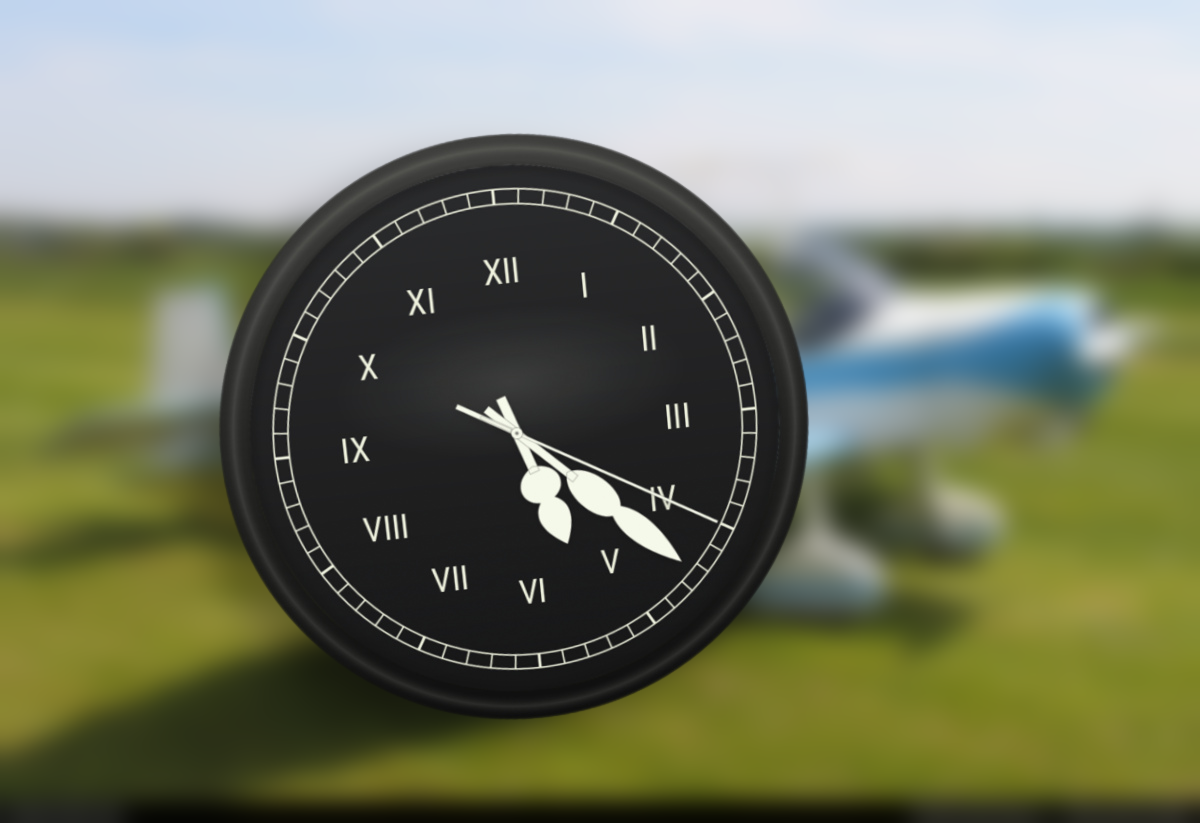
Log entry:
5 h 22 min 20 s
